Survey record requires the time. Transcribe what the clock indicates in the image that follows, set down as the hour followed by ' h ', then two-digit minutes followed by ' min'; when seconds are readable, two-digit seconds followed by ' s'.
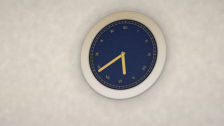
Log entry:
5 h 39 min
